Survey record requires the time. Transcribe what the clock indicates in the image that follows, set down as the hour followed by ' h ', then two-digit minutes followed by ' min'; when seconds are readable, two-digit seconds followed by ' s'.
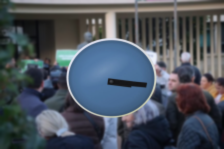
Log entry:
3 h 16 min
